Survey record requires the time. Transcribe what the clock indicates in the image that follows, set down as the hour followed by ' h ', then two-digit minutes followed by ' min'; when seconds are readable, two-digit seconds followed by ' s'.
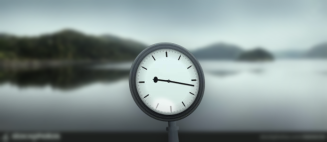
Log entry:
9 h 17 min
